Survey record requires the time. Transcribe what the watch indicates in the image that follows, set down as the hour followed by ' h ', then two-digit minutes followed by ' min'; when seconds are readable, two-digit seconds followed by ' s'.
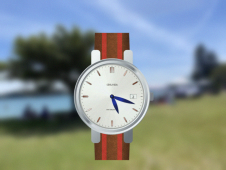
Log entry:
5 h 18 min
